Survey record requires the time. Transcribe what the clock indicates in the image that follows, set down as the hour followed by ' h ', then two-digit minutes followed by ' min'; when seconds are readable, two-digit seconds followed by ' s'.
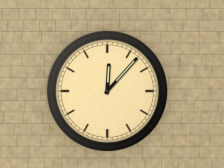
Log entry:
12 h 07 min
